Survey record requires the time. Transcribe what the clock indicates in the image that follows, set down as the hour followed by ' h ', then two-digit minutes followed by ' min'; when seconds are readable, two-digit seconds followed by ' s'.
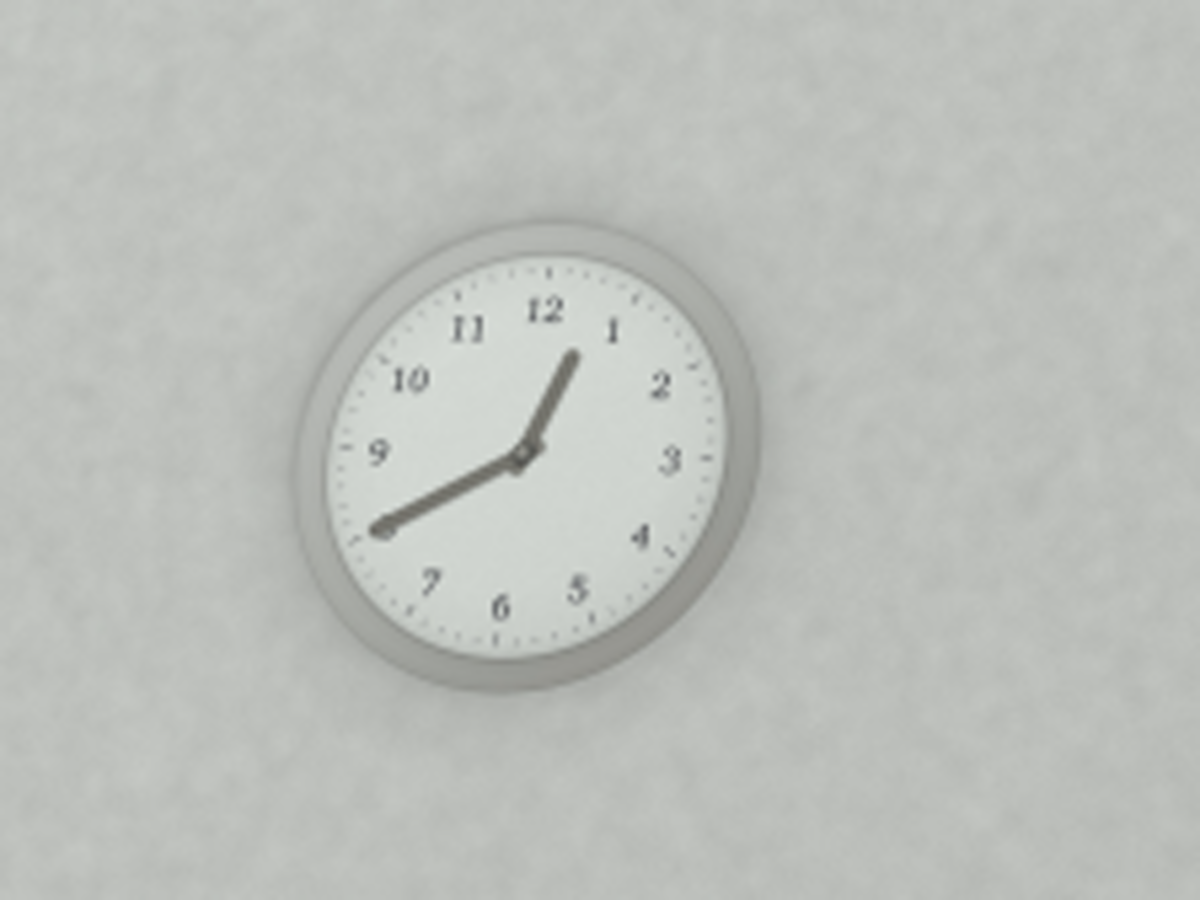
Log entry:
12 h 40 min
